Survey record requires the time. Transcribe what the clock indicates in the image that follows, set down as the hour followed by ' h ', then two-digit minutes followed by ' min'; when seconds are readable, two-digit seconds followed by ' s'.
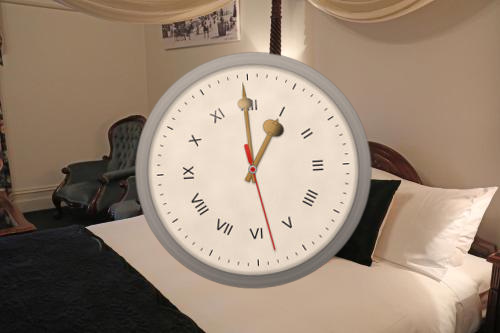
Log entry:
12 h 59 min 28 s
